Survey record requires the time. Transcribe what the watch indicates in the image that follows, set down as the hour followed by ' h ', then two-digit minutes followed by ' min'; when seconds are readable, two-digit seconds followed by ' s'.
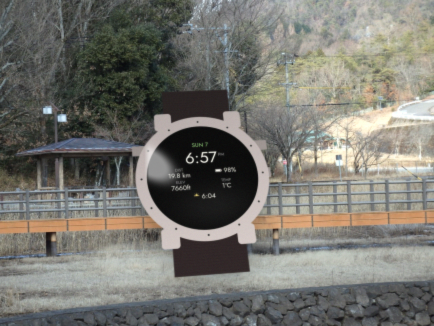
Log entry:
6 h 57 min
